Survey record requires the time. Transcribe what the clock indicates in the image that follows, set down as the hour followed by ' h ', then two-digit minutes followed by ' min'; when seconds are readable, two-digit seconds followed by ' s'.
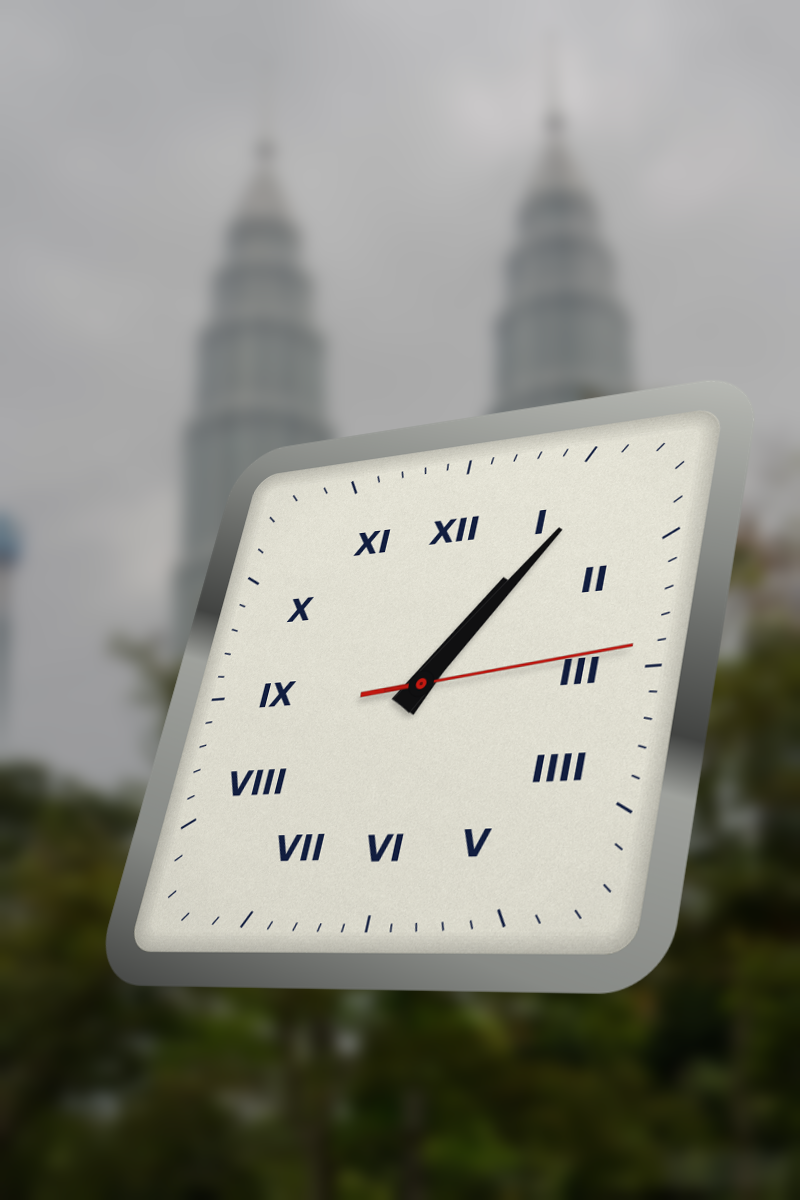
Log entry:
1 h 06 min 14 s
